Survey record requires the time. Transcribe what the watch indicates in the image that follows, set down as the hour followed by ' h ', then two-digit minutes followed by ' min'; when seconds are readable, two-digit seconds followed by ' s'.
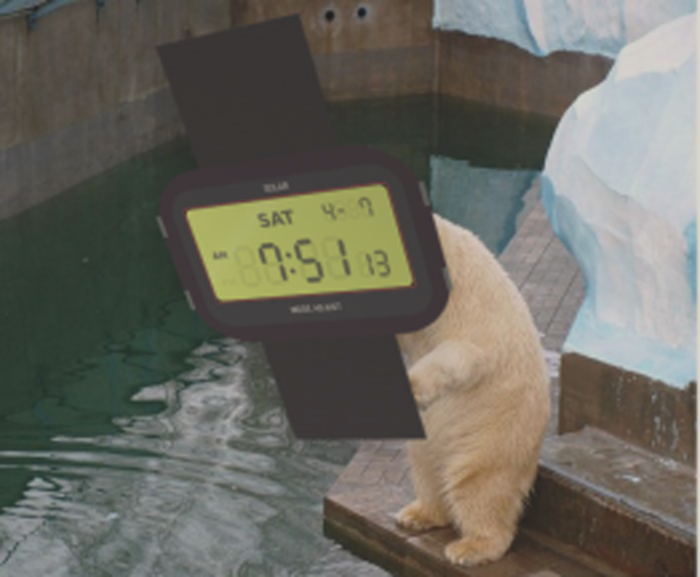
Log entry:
7 h 51 min 13 s
